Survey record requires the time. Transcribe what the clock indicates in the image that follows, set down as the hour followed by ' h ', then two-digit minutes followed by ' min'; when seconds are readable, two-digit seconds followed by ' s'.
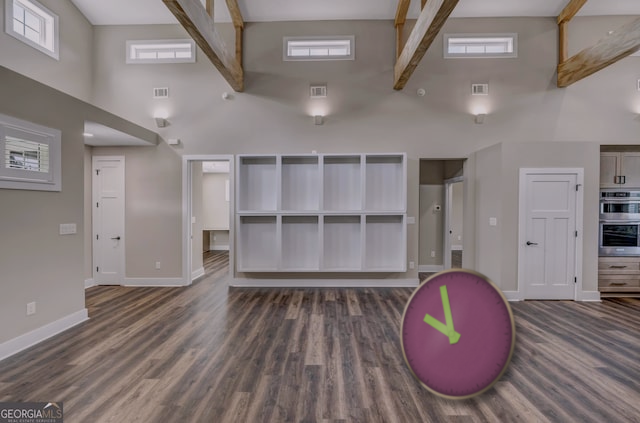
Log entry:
9 h 58 min
